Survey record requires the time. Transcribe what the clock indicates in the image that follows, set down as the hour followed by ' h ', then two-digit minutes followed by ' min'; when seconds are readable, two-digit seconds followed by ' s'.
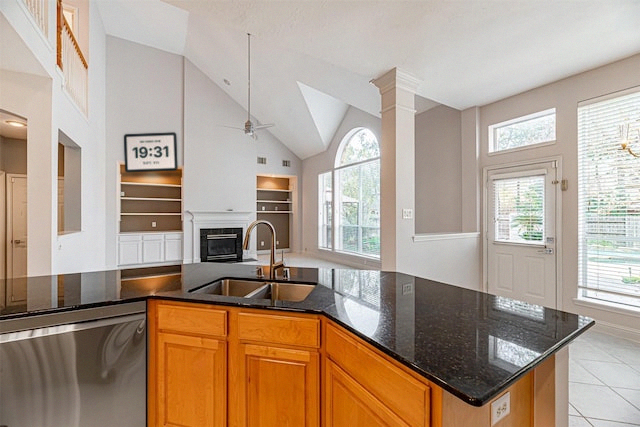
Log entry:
19 h 31 min
